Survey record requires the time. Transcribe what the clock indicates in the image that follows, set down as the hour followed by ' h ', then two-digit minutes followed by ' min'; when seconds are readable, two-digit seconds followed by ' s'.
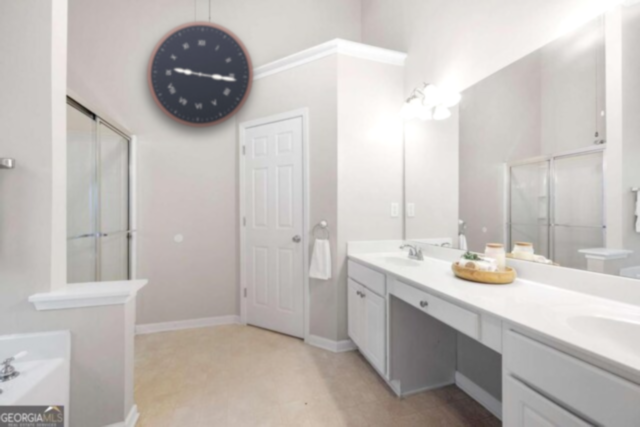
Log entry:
9 h 16 min
